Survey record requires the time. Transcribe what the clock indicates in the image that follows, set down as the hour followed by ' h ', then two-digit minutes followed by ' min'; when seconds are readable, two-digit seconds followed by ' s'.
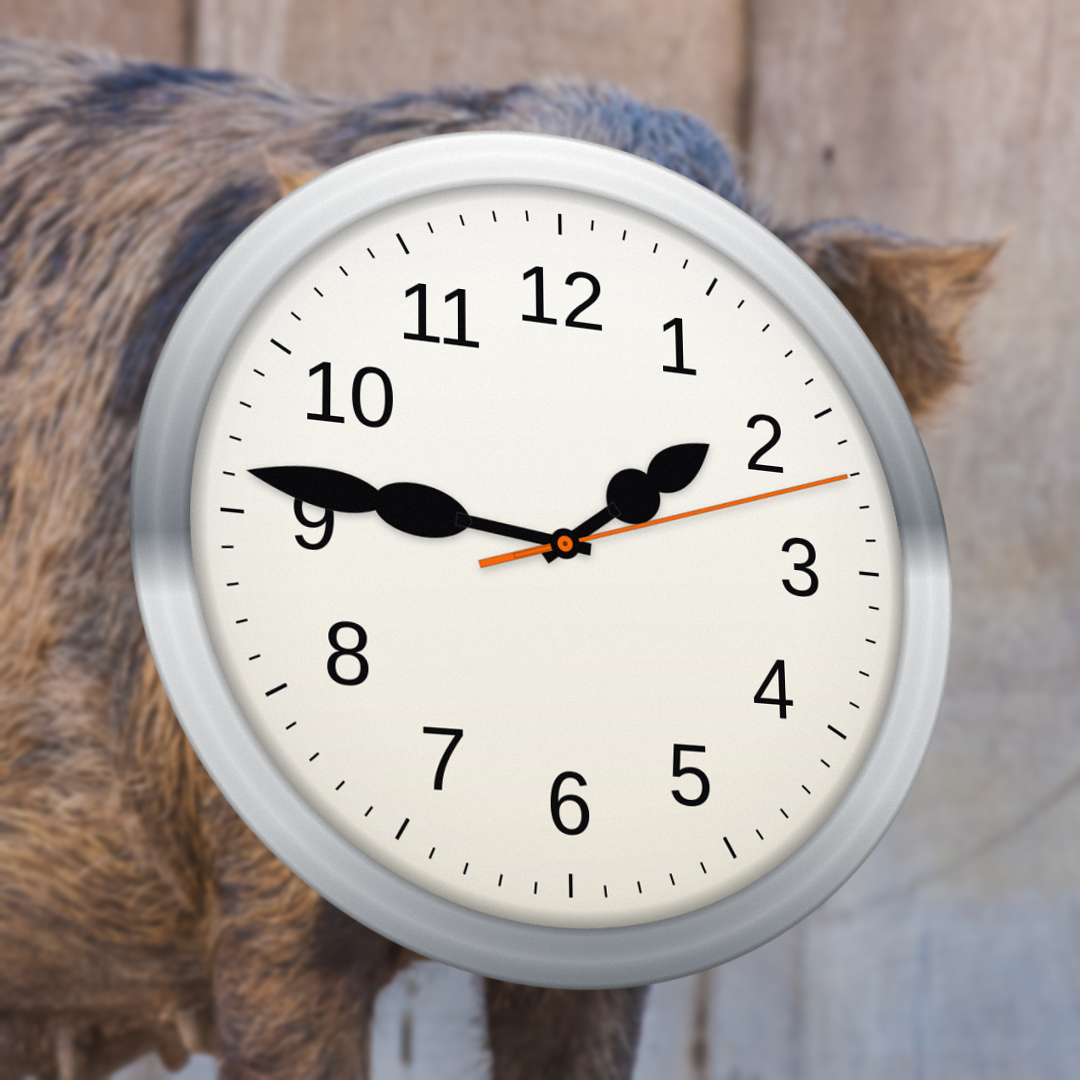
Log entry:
1 h 46 min 12 s
